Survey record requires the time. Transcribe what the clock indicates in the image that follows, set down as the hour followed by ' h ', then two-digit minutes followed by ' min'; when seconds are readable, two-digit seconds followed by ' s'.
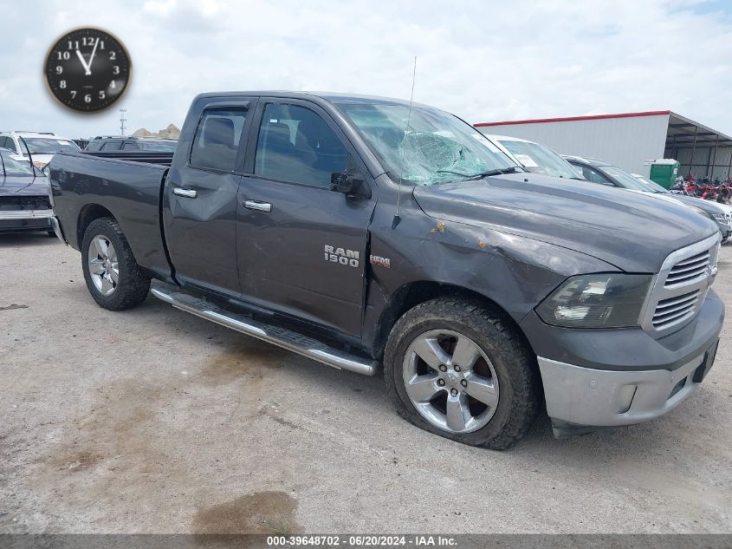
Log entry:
11 h 03 min
